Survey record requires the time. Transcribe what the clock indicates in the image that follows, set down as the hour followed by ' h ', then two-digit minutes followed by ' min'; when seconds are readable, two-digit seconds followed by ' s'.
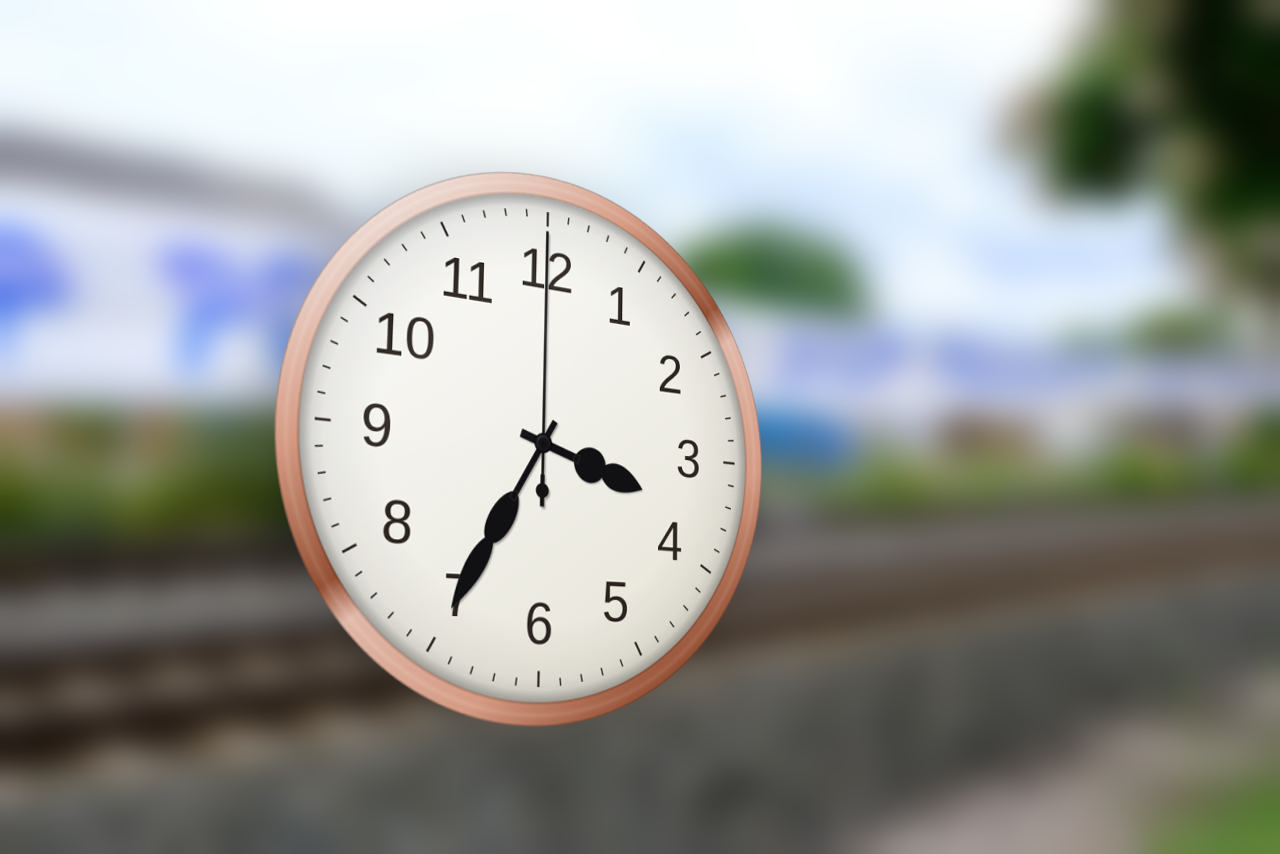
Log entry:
3 h 35 min 00 s
